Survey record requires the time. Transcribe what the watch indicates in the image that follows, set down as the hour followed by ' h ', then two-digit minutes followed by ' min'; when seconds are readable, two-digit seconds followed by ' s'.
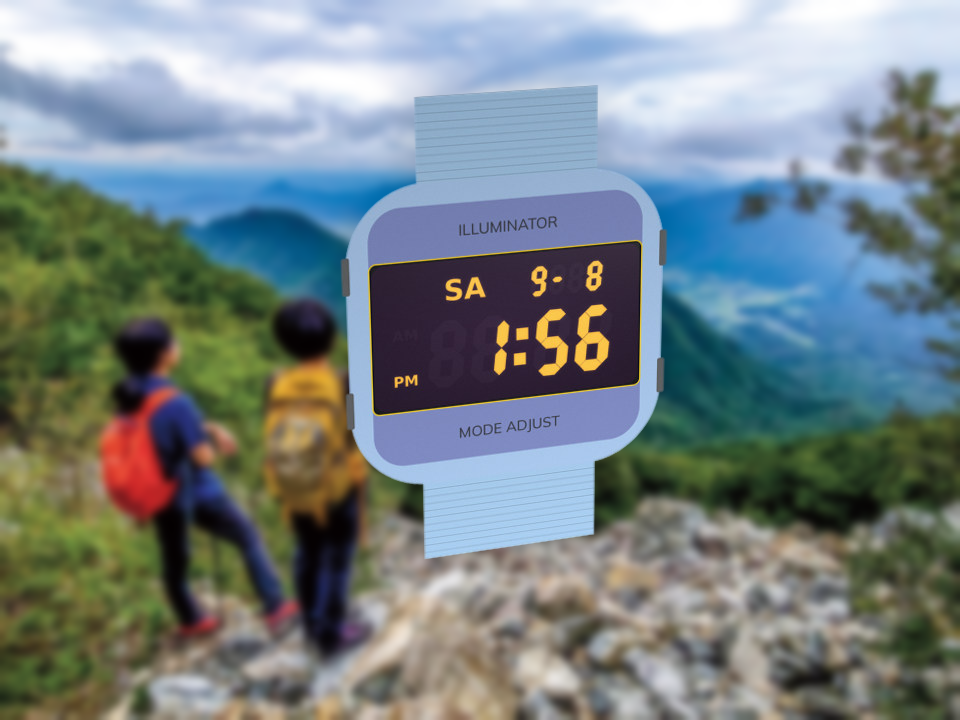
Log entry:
1 h 56 min
